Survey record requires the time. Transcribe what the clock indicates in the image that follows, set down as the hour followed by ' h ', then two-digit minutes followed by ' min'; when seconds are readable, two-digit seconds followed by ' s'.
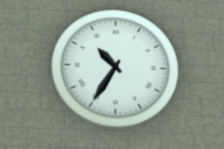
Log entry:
10 h 35 min
